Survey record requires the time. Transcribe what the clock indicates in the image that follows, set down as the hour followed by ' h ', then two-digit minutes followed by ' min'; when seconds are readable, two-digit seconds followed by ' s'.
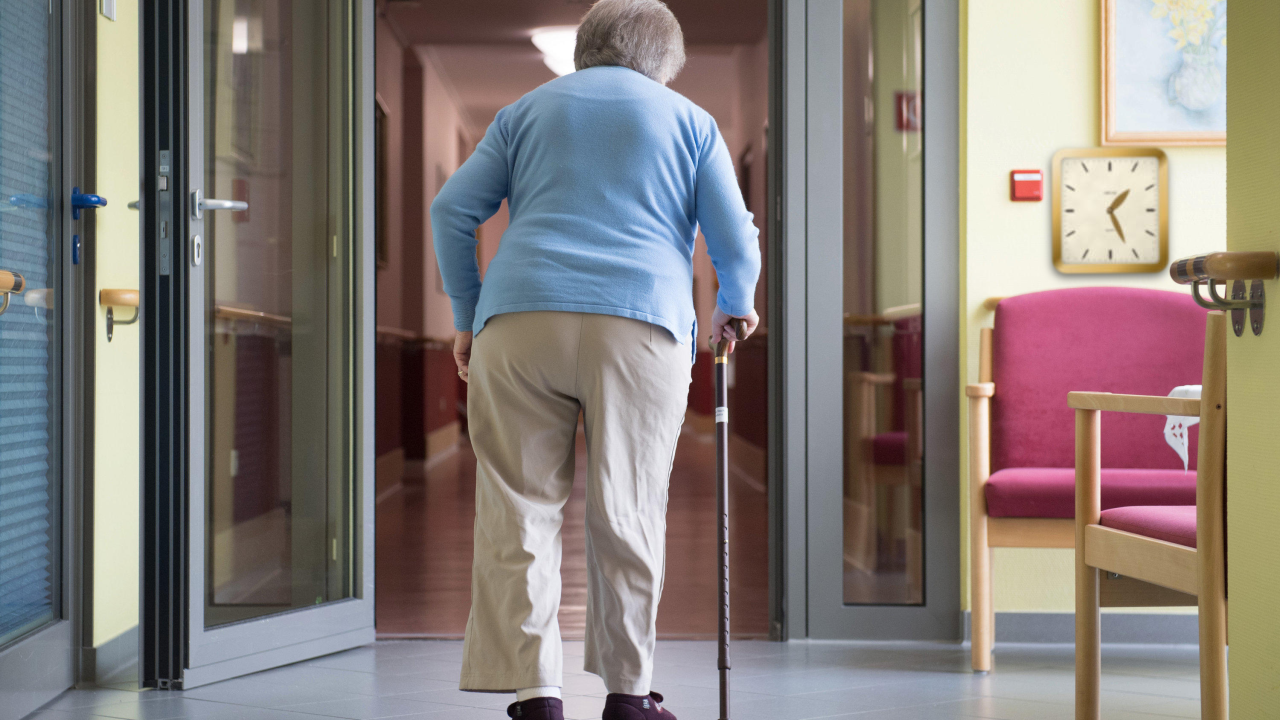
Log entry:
1 h 26 min
